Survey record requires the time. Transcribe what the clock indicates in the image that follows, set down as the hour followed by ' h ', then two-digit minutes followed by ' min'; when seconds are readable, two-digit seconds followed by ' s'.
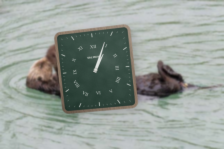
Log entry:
1 h 04 min
